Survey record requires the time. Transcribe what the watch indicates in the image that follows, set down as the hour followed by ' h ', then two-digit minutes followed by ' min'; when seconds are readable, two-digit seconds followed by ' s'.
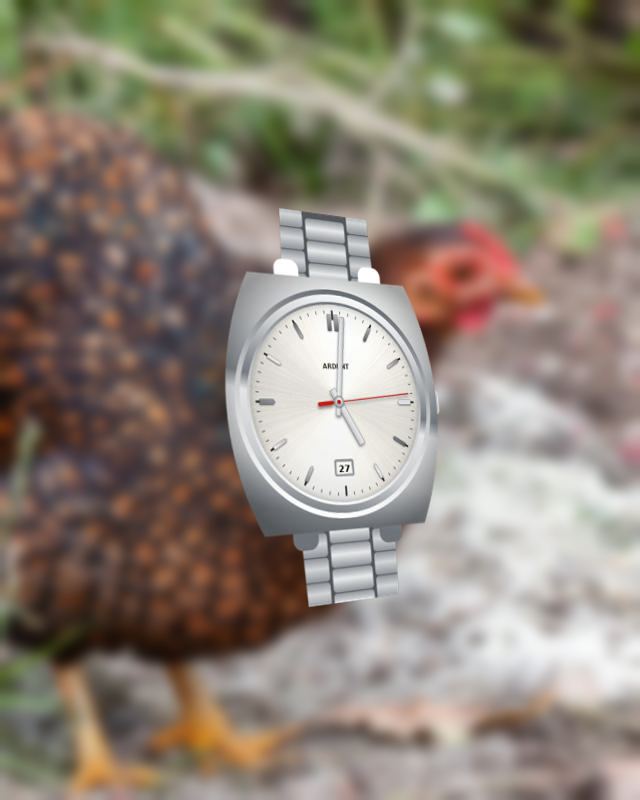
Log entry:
5 h 01 min 14 s
